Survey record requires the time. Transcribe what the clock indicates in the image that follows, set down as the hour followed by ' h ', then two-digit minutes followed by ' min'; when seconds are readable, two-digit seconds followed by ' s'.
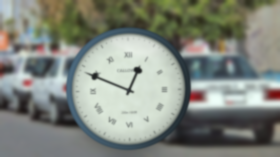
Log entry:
12 h 49 min
